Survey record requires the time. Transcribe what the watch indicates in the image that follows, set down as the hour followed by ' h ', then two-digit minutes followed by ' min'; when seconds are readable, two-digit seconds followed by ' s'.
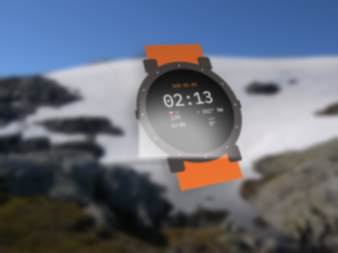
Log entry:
2 h 13 min
